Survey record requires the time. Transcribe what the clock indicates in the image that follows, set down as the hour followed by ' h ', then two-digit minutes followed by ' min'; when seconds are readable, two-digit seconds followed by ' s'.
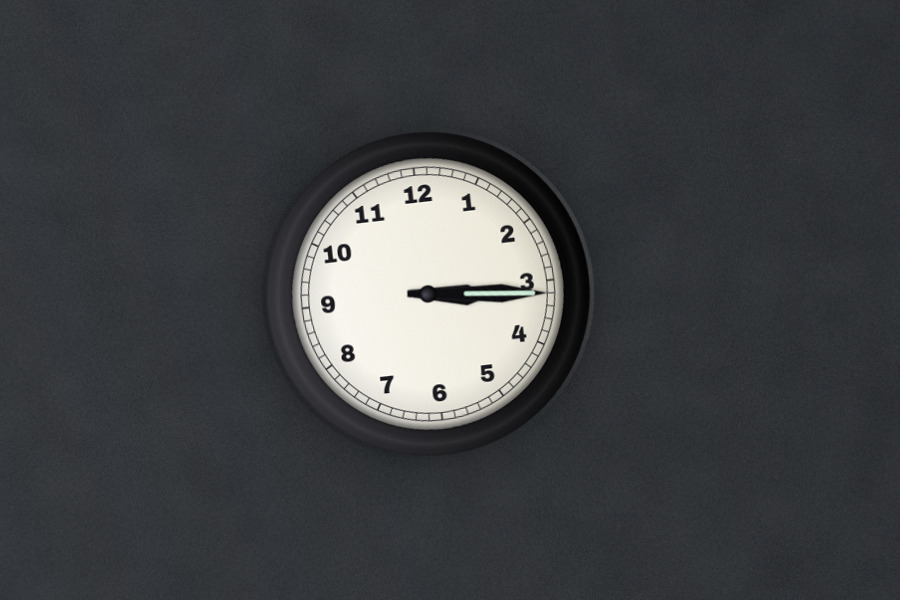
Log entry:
3 h 16 min
